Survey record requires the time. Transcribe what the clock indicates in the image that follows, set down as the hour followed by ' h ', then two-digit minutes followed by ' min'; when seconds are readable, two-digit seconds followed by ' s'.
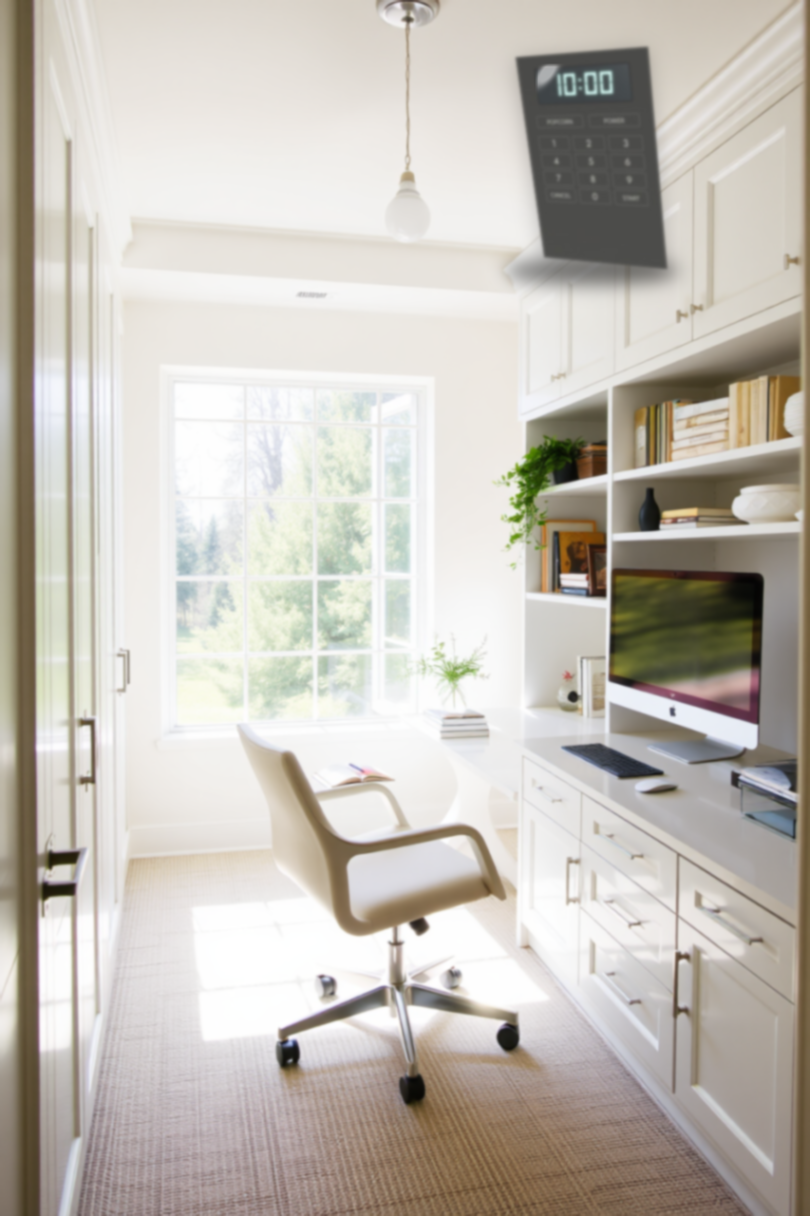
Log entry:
10 h 00 min
